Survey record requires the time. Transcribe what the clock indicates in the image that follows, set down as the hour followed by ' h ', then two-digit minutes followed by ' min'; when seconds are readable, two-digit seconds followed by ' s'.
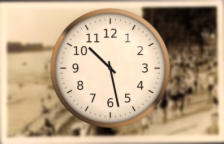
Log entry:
10 h 28 min
